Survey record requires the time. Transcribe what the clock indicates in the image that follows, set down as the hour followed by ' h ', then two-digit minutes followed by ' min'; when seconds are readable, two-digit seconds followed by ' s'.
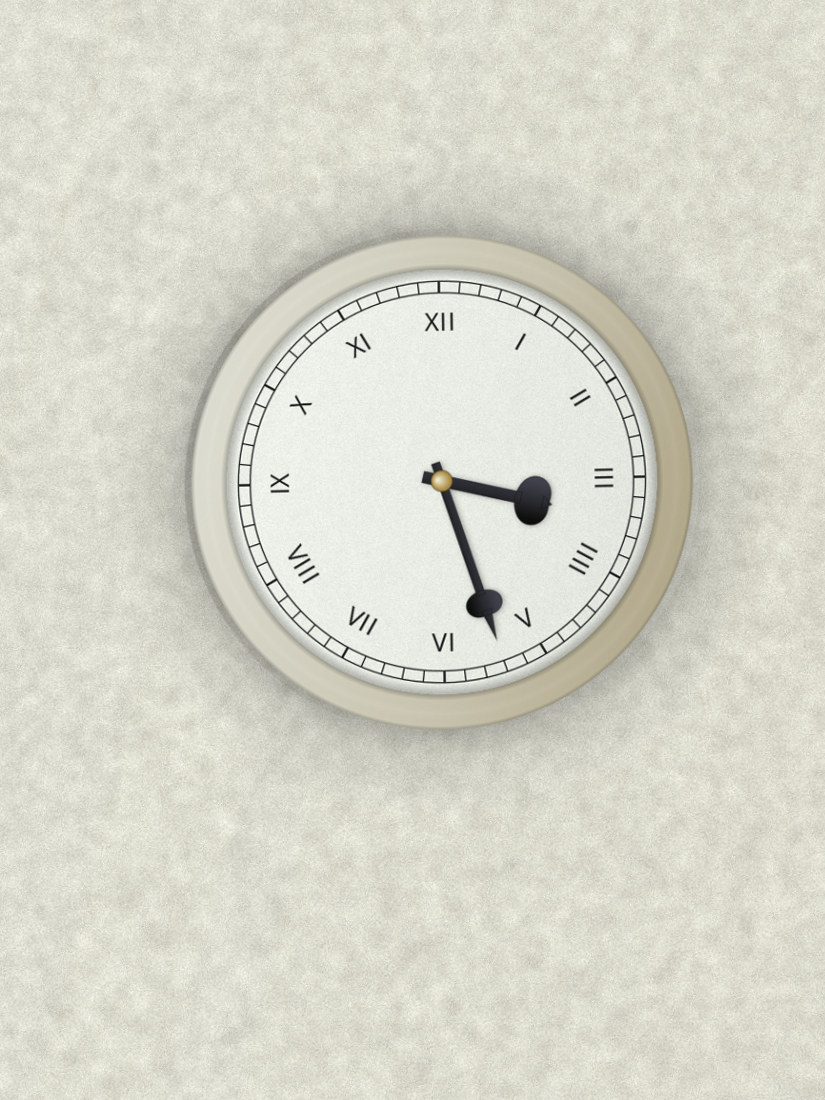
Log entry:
3 h 27 min
